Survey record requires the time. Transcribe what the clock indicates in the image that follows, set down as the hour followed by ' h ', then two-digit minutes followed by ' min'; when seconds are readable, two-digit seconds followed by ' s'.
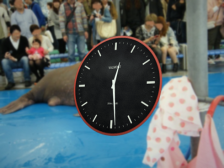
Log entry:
12 h 29 min
